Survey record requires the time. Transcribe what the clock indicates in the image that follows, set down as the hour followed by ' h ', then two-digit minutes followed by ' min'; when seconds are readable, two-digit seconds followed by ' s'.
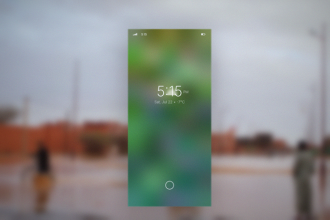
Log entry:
5 h 15 min
